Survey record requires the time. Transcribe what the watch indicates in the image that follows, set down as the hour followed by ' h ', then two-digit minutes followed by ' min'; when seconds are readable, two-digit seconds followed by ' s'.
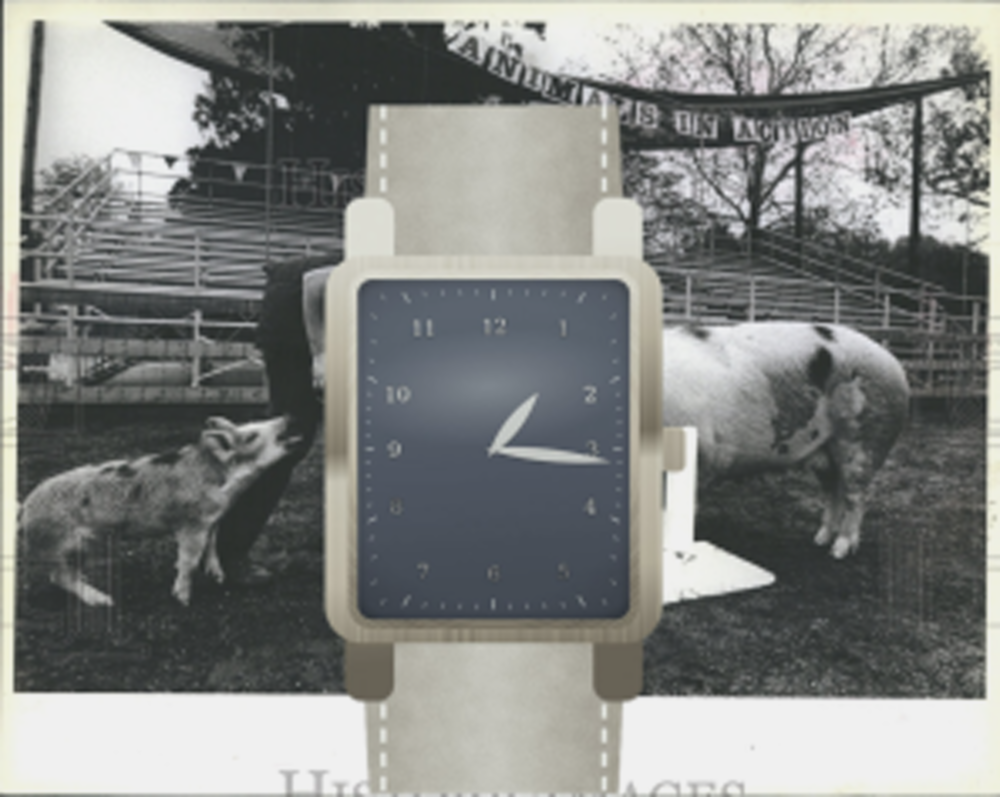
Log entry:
1 h 16 min
